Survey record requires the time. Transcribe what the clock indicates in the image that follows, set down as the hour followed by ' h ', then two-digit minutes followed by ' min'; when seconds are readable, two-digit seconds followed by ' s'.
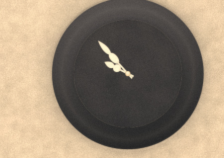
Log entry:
9 h 53 min
